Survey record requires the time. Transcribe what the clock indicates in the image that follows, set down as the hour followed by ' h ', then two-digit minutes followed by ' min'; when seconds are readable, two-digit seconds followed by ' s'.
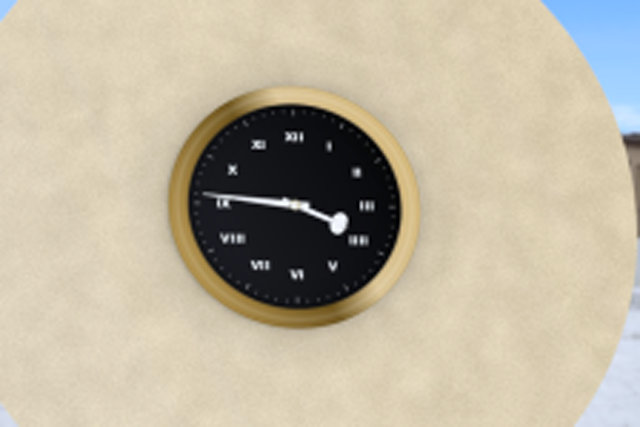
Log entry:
3 h 46 min
